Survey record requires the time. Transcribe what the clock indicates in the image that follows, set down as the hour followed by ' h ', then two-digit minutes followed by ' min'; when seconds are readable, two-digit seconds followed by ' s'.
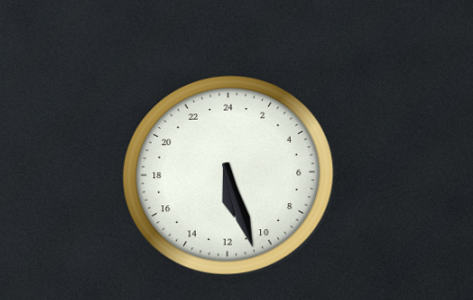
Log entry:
11 h 27 min
